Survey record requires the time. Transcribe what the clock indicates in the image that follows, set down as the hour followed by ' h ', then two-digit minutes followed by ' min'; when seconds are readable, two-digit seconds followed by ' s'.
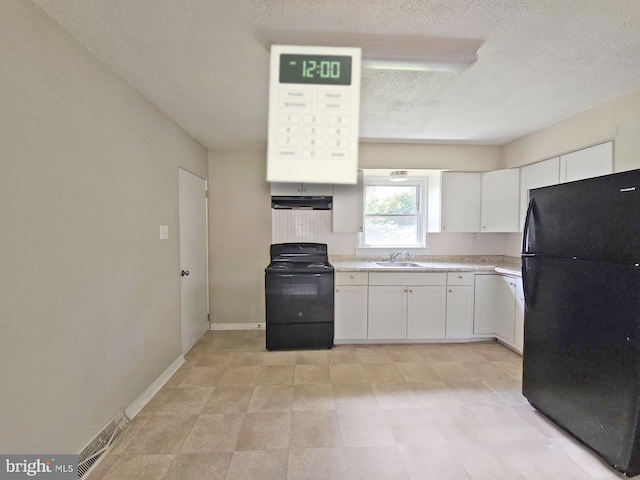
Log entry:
12 h 00 min
